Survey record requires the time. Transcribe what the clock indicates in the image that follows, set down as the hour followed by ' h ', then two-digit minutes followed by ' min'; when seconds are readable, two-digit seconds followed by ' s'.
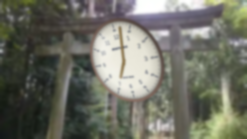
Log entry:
7 h 02 min
